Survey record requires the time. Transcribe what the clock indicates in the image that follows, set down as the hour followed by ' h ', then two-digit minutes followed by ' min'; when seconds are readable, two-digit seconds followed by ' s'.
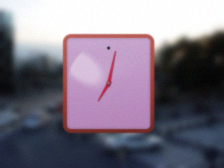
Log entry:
7 h 02 min
